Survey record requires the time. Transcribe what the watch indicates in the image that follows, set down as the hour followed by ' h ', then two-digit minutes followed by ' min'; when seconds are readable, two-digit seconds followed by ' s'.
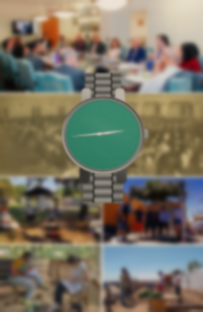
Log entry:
2 h 44 min
